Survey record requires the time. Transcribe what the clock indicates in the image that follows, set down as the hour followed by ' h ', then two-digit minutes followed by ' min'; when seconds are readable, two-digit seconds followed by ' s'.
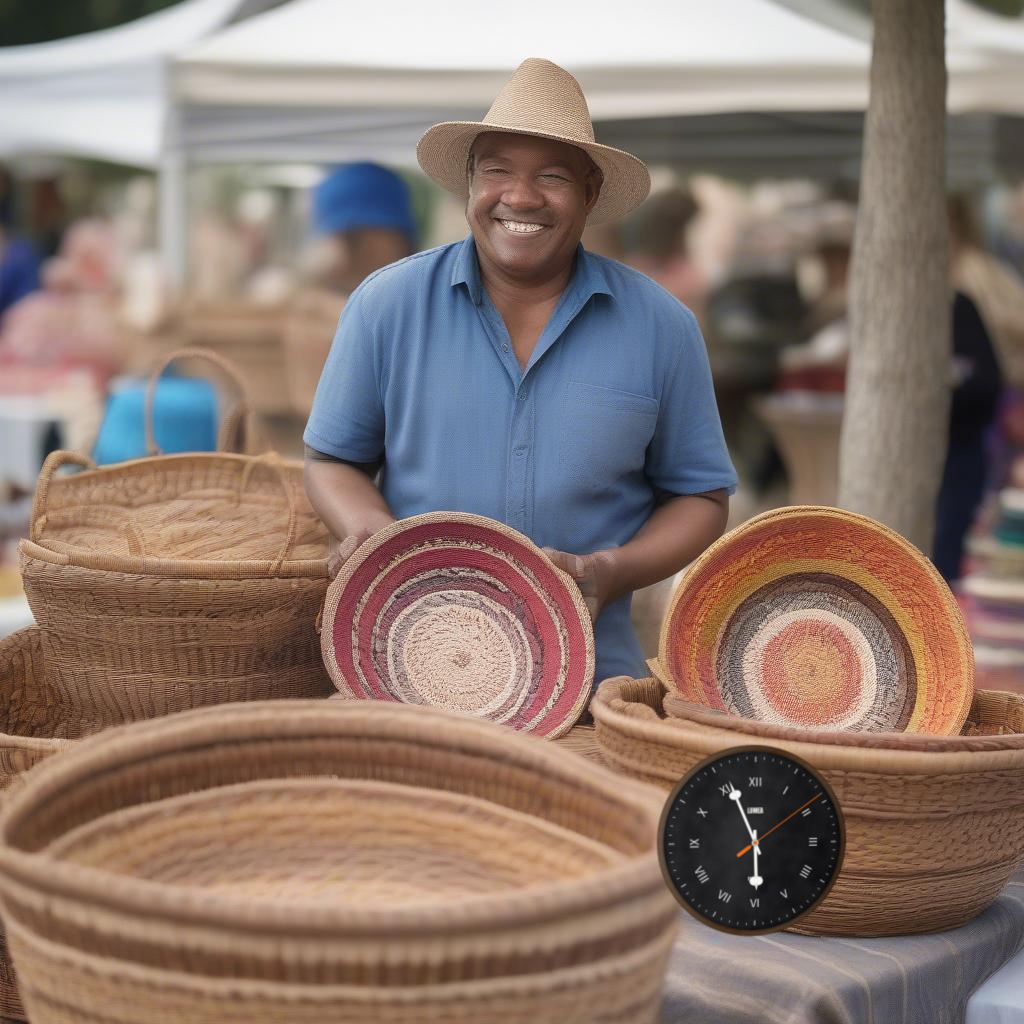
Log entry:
5 h 56 min 09 s
